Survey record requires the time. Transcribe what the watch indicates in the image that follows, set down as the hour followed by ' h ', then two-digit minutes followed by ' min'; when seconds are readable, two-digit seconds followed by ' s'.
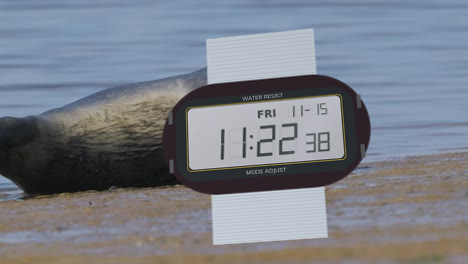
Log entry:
11 h 22 min 38 s
